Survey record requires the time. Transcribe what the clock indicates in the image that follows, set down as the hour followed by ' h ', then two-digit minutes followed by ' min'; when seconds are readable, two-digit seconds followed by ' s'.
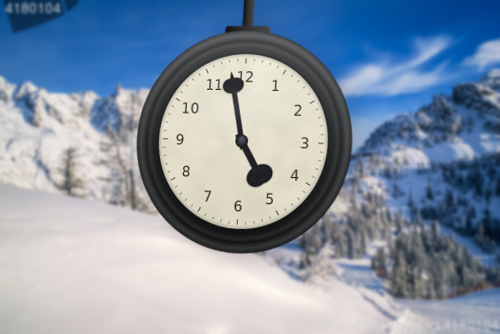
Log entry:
4 h 58 min
